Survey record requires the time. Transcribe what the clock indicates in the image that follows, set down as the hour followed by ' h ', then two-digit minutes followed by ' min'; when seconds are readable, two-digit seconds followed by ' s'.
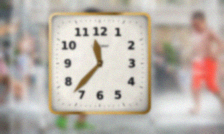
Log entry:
11 h 37 min
